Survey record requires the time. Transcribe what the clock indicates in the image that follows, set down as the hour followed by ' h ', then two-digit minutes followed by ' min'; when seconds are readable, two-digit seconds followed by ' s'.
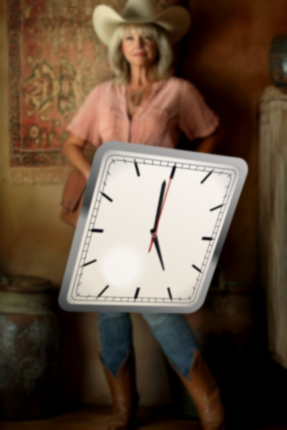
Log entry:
4 h 59 min 00 s
